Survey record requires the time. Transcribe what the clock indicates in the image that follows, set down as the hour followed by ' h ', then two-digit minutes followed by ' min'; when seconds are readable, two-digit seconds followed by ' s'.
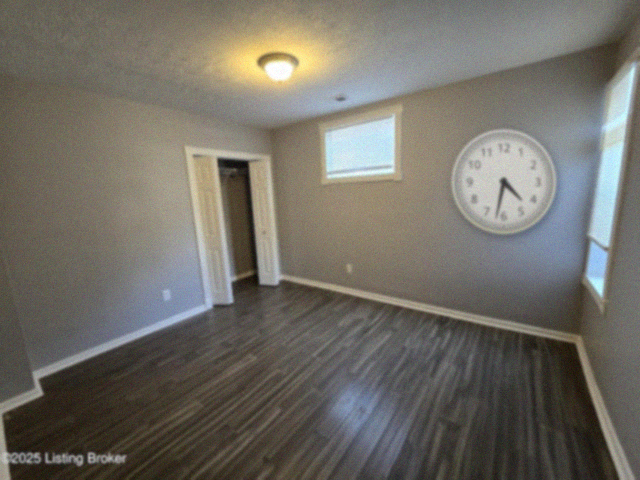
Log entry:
4 h 32 min
